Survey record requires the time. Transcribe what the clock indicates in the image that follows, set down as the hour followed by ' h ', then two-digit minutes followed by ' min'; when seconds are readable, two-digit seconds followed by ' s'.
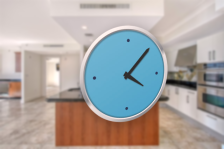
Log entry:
4 h 07 min
